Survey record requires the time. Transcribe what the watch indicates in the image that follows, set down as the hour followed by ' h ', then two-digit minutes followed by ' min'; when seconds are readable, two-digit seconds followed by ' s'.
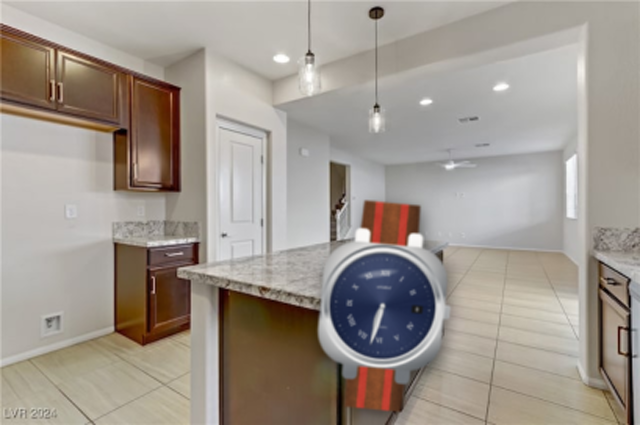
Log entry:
6 h 32 min
